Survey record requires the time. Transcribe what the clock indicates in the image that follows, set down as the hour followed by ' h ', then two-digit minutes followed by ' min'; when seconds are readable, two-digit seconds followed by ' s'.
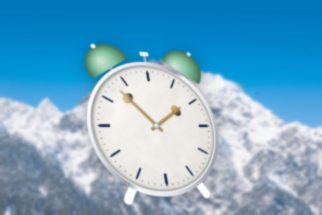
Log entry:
1 h 53 min
